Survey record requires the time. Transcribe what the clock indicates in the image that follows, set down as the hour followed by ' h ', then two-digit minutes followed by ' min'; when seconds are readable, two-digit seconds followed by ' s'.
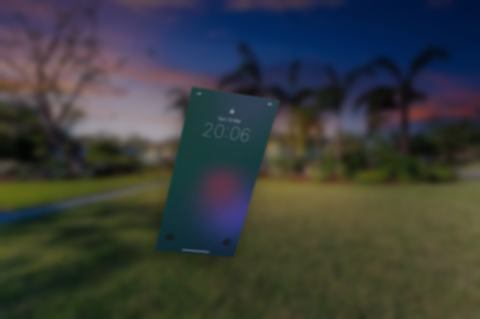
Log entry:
20 h 06 min
